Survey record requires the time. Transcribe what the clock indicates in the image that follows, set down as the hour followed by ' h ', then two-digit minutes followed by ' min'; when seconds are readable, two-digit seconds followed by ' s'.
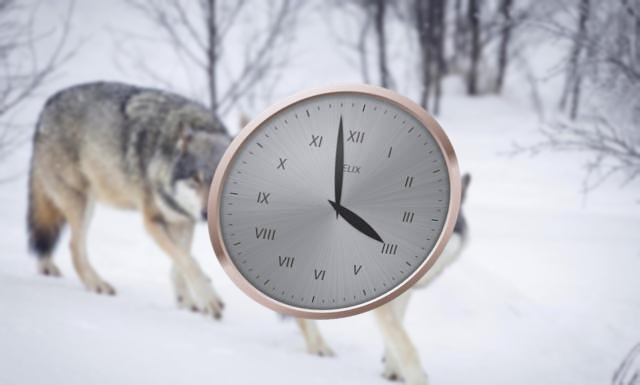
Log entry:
3 h 58 min
